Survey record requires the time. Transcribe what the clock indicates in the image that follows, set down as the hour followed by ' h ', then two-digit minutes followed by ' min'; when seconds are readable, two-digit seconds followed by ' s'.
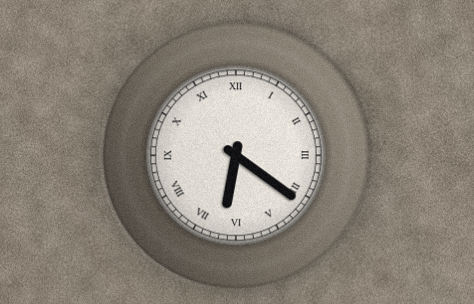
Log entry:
6 h 21 min
